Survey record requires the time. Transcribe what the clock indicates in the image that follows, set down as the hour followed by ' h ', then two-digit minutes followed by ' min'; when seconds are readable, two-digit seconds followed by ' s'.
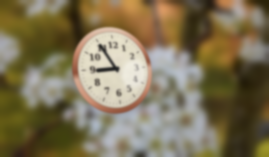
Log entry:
8 h 55 min
